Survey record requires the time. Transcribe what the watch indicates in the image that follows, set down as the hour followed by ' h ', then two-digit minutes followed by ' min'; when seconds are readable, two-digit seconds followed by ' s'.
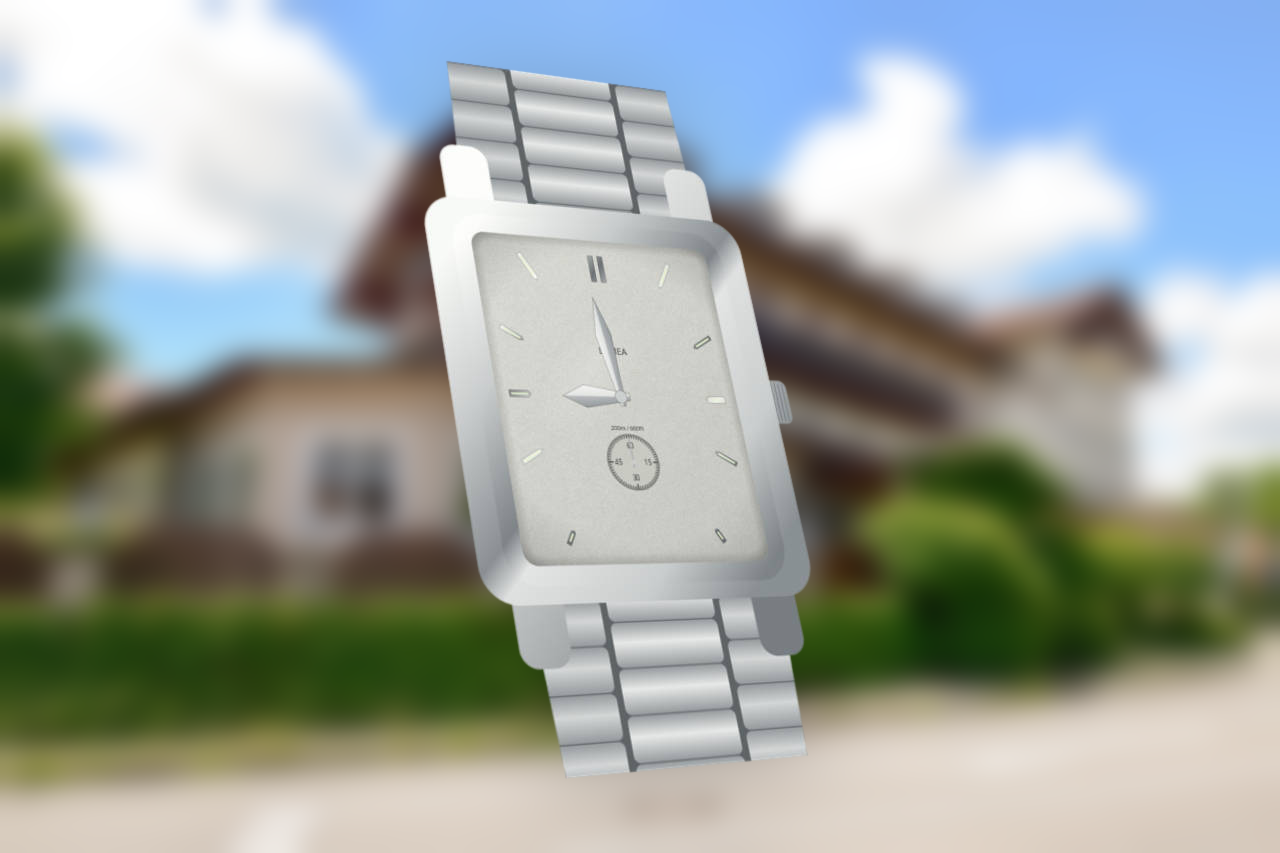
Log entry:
8 h 59 min
